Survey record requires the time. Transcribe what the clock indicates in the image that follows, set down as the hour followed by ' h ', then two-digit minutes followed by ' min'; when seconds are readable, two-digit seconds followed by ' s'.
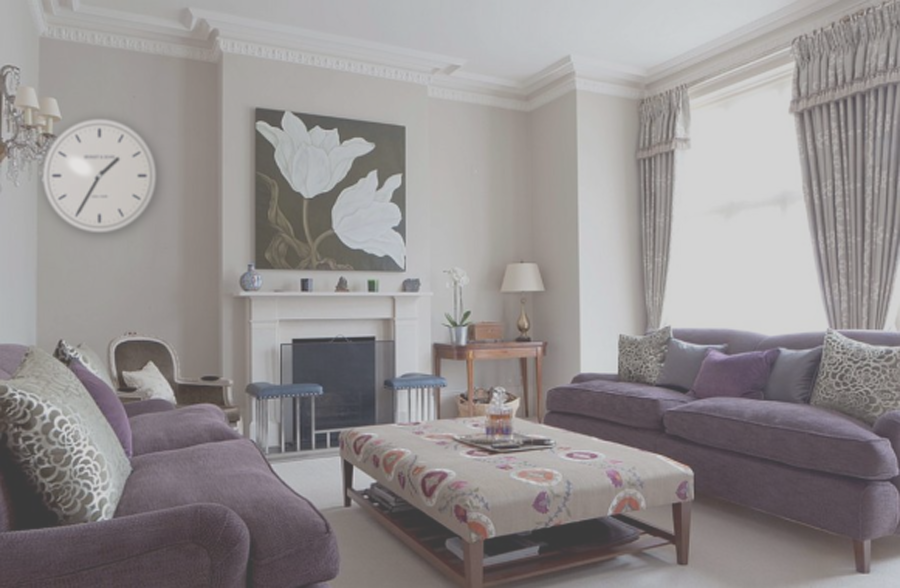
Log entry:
1 h 35 min
